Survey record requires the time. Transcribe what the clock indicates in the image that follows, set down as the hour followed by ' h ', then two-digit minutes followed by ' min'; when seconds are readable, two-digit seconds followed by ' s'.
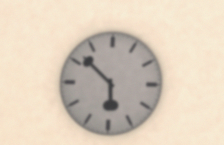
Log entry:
5 h 52 min
